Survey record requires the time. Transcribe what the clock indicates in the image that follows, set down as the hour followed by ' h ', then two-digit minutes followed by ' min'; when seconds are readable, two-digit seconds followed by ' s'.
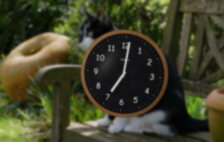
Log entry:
7 h 01 min
